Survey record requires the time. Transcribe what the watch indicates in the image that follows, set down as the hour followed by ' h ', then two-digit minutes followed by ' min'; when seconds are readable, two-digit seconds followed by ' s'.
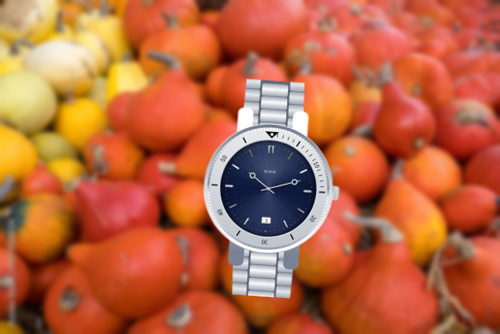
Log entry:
10 h 12 min
